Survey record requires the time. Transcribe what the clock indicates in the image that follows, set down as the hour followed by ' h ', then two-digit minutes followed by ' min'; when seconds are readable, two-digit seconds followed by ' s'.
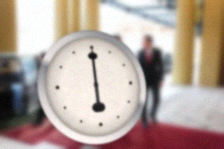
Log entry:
6 h 00 min
